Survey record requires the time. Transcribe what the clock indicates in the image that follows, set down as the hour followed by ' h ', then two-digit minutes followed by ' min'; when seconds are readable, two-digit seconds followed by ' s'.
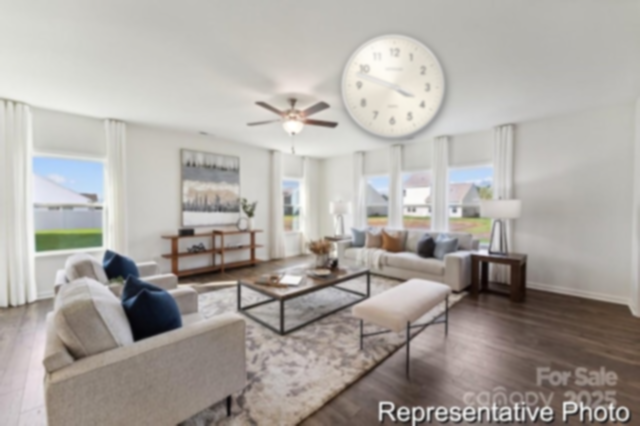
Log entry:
3 h 48 min
